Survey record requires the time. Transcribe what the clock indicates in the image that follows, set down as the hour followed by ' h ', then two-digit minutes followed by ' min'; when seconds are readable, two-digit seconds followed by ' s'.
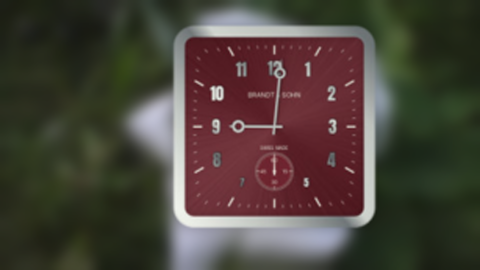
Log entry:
9 h 01 min
